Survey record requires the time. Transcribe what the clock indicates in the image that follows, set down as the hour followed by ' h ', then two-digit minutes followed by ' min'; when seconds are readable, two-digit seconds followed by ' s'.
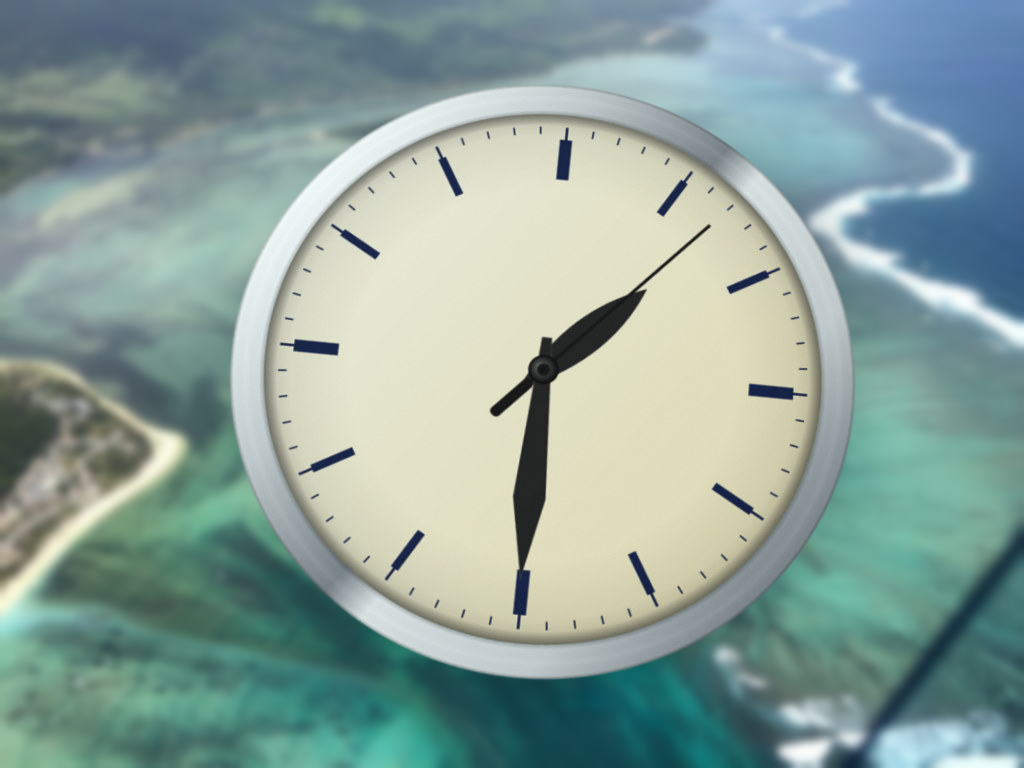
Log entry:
1 h 30 min 07 s
